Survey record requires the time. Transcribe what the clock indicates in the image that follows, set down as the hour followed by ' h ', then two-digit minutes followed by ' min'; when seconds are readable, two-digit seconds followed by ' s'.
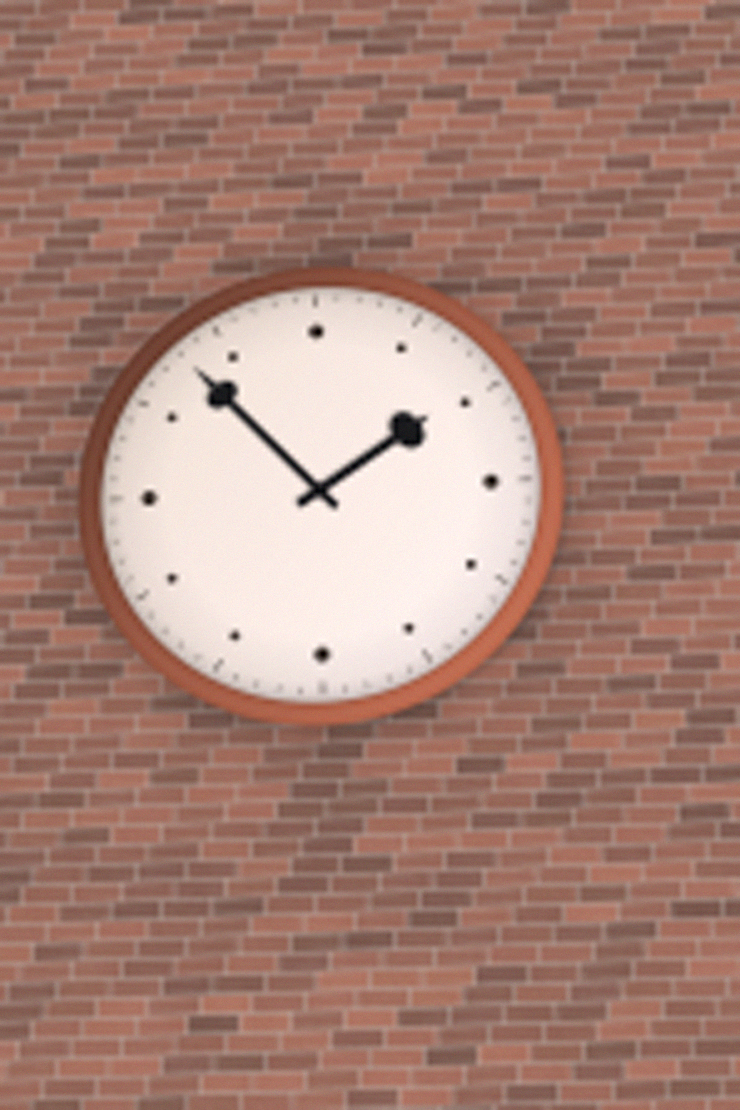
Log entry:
1 h 53 min
